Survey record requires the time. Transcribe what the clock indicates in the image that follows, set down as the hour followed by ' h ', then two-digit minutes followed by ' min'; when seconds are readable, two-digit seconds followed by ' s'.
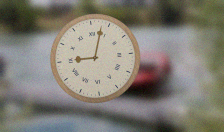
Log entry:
9 h 03 min
